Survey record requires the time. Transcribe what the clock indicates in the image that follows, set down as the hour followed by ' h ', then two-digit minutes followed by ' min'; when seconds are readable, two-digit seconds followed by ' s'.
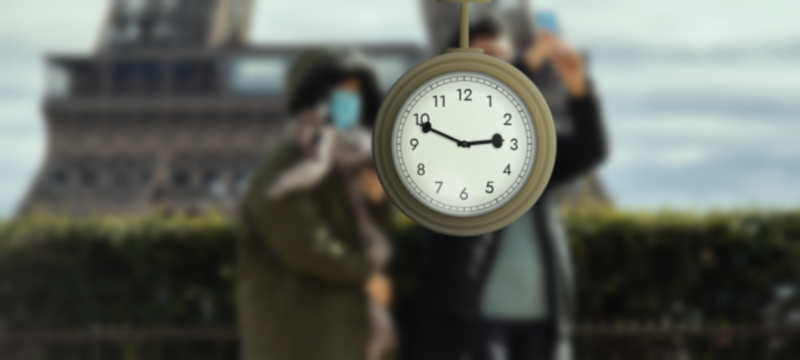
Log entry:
2 h 49 min
